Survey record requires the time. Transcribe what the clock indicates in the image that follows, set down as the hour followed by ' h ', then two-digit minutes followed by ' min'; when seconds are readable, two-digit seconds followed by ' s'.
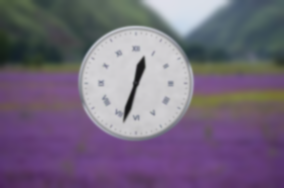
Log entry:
12 h 33 min
